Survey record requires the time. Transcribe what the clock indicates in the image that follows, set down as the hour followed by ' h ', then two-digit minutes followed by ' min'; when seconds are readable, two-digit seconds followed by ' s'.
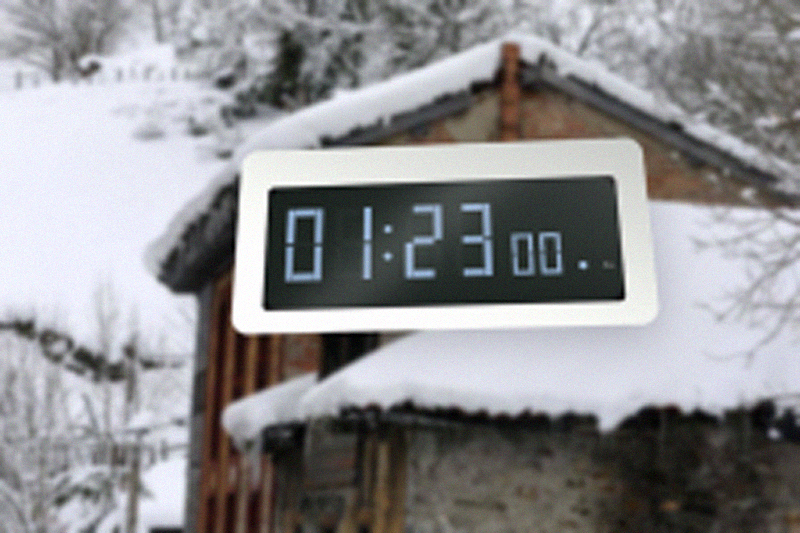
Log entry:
1 h 23 min 00 s
